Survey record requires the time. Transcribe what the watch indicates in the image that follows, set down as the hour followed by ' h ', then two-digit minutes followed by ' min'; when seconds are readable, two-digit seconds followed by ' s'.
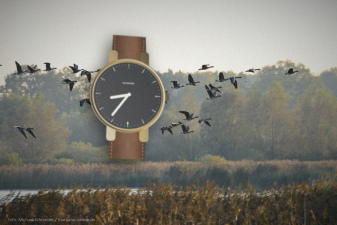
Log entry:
8 h 36 min
